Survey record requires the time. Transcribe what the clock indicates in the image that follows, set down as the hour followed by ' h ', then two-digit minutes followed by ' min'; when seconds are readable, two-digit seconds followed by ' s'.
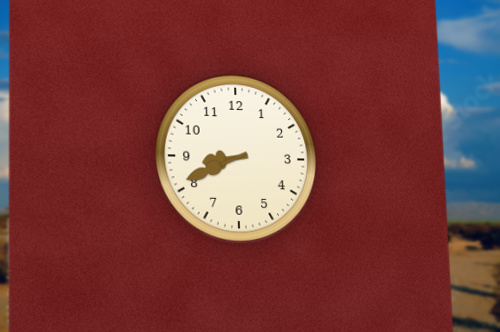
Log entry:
8 h 41 min
